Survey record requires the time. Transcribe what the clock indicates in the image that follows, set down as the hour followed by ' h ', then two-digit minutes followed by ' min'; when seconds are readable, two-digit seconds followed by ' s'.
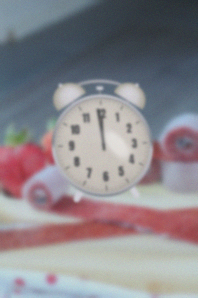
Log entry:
11 h 59 min
